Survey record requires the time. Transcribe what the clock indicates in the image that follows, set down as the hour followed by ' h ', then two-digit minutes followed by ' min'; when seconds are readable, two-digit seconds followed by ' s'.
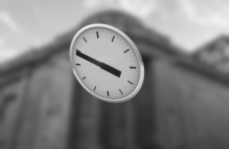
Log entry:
3 h 49 min
